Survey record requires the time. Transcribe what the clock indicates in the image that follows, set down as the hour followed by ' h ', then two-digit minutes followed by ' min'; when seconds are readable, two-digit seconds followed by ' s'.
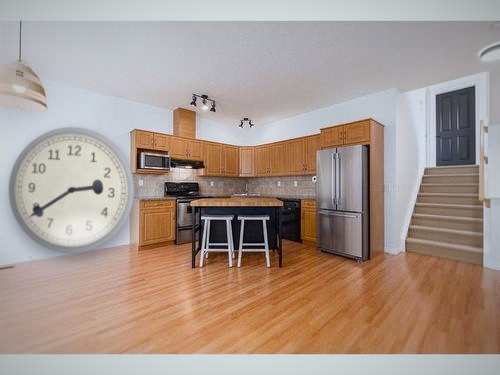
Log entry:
2 h 39 min
